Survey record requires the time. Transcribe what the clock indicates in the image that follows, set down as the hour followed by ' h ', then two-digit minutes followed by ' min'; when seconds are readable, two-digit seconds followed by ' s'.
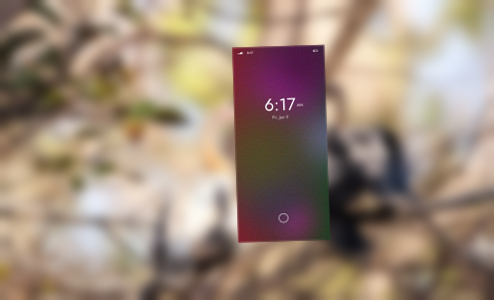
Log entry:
6 h 17 min
